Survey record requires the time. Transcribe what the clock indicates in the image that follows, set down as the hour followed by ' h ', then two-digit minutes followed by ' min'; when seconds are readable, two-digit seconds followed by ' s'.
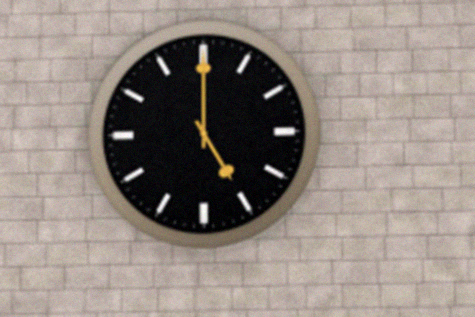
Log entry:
5 h 00 min
